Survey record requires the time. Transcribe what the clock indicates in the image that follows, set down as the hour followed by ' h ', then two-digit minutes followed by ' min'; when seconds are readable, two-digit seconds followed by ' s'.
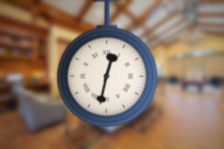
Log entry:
12 h 32 min
